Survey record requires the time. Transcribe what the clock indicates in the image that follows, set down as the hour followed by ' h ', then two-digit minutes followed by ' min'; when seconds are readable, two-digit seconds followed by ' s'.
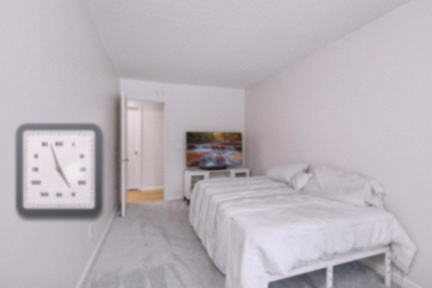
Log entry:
4 h 57 min
